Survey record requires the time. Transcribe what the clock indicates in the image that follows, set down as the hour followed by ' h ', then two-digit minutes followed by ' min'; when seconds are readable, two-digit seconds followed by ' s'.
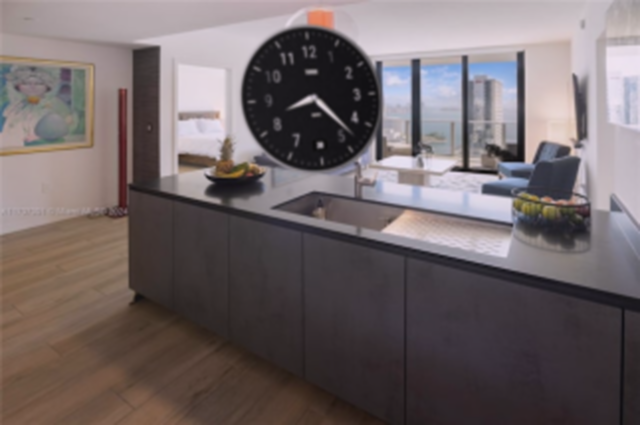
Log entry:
8 h 23 min
